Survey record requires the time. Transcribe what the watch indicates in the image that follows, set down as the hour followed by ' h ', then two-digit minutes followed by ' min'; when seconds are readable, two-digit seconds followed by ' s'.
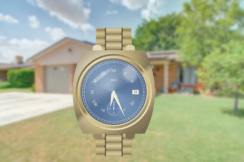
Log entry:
6 h 26 min
